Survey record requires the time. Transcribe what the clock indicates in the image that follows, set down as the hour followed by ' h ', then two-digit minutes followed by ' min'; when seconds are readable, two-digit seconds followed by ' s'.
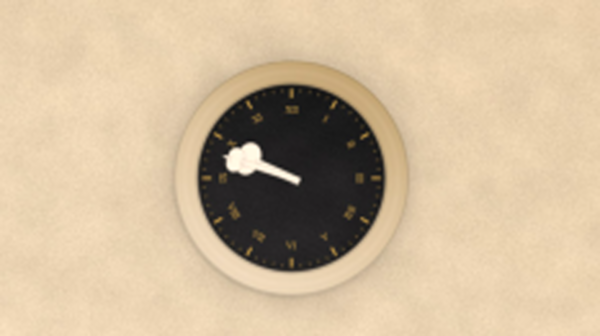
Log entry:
9 h 48 min
